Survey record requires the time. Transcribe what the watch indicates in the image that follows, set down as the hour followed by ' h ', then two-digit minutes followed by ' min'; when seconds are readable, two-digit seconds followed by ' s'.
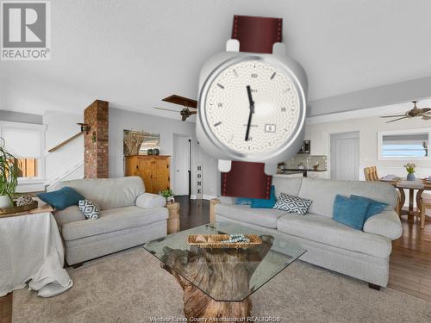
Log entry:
11 h 31 min
